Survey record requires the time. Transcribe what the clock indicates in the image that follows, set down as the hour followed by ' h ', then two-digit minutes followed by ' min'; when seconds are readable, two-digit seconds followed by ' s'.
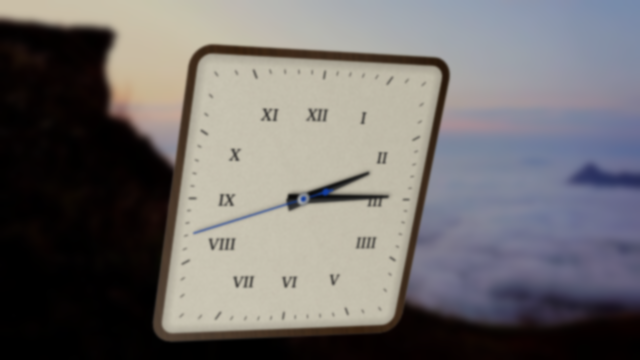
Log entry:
2 h 14 min 42 s
